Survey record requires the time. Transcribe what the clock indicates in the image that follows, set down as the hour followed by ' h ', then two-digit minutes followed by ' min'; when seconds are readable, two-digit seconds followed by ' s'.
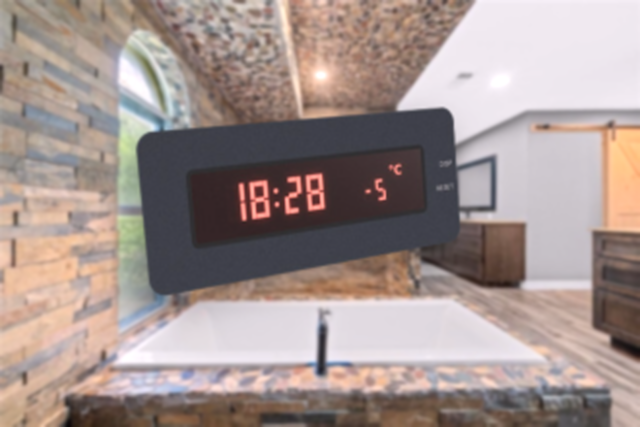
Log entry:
18 h 28 min
